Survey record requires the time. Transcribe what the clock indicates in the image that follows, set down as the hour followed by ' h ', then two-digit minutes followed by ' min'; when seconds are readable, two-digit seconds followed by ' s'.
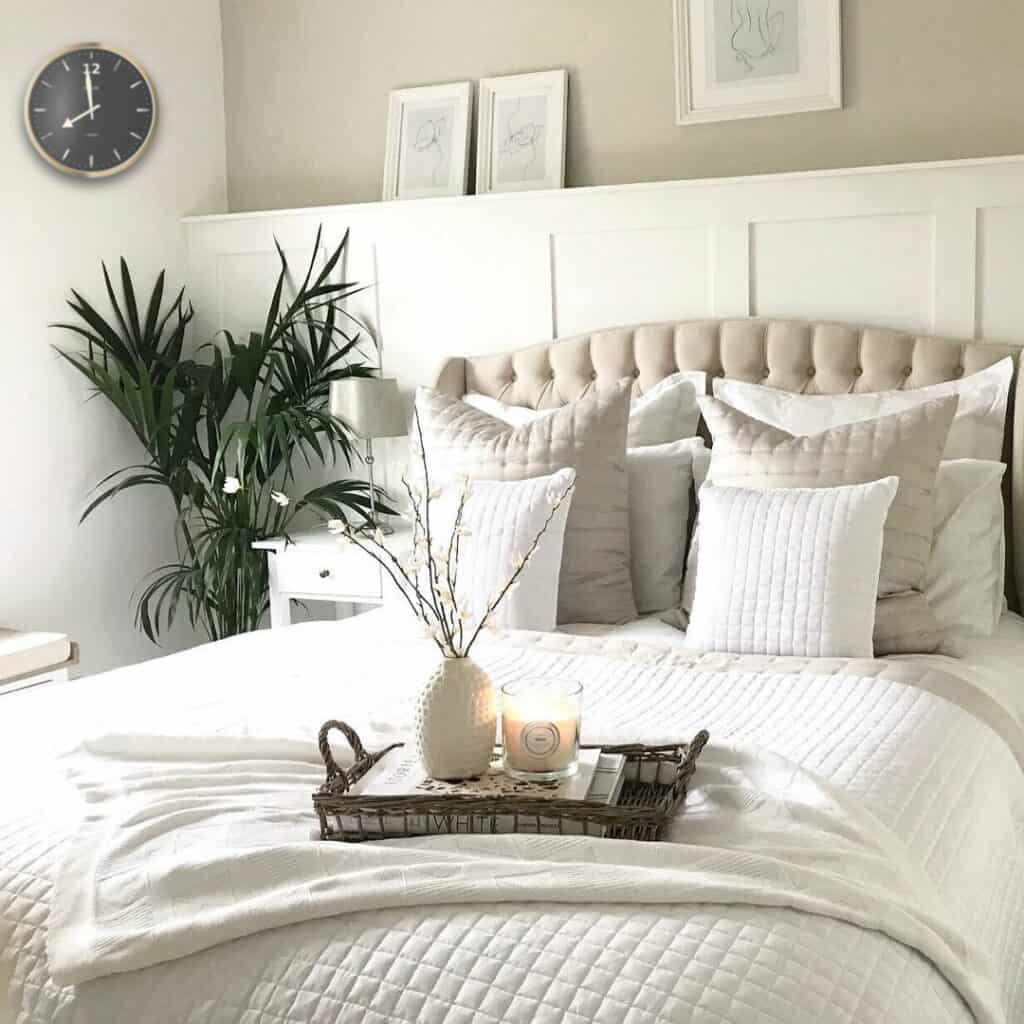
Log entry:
7 h 59 min
